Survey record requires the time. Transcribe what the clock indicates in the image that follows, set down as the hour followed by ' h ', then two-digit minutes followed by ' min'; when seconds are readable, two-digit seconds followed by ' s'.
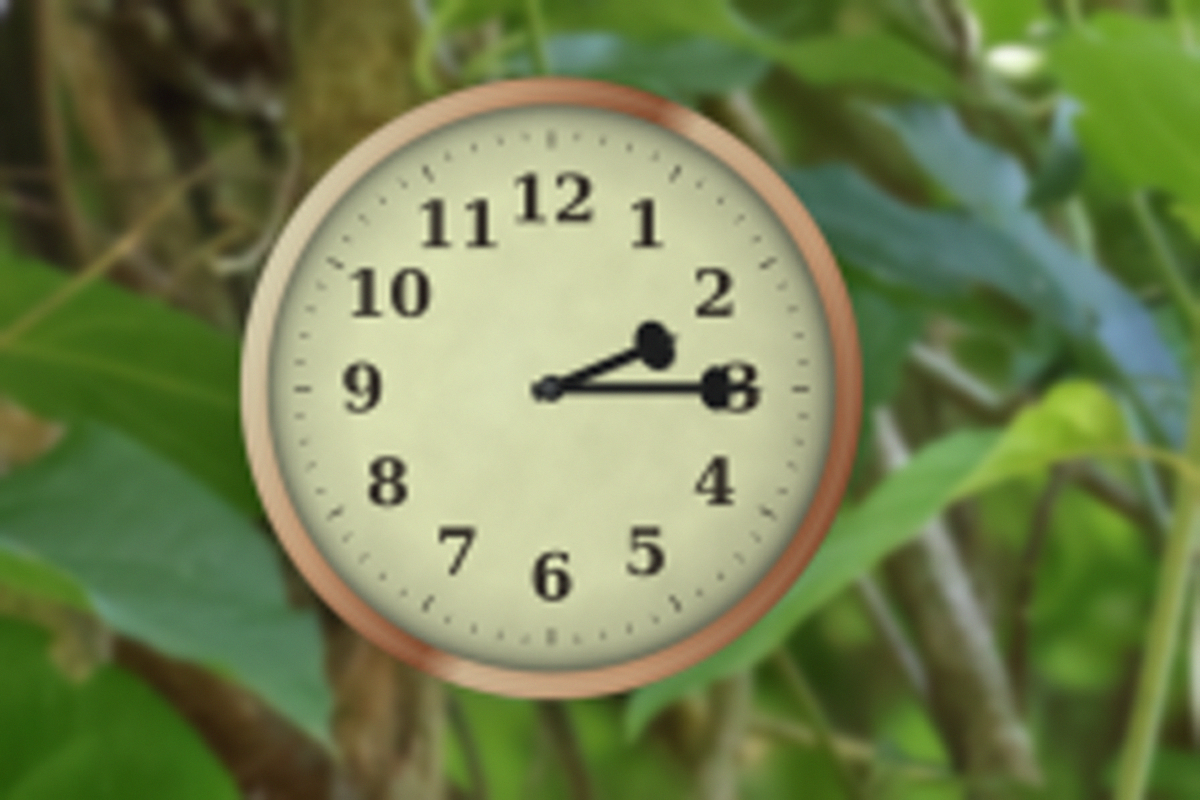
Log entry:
2 h 15 min
